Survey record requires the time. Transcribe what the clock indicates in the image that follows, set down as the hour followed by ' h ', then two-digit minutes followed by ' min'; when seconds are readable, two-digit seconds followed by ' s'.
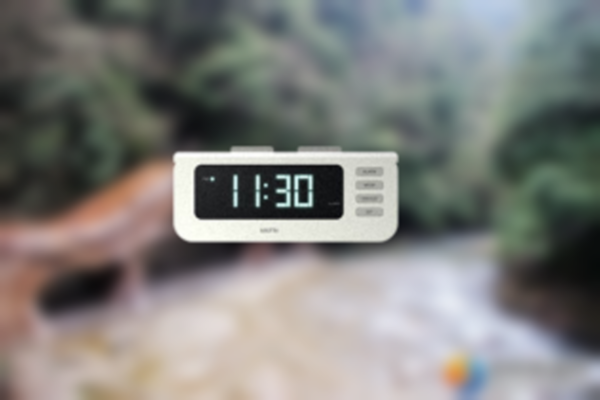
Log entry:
11 h 30 min
